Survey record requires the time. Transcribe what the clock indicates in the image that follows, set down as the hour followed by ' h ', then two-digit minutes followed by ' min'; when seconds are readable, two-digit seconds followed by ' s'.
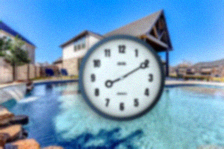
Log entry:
8 h 10 min
